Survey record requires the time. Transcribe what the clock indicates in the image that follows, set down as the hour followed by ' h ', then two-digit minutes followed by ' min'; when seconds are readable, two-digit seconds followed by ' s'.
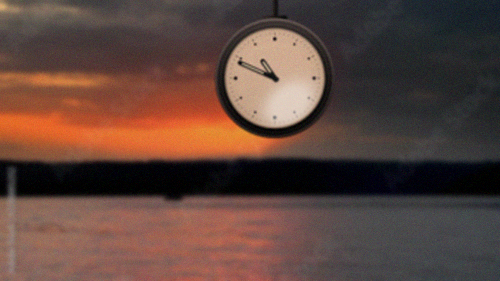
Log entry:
10 h 49 min
